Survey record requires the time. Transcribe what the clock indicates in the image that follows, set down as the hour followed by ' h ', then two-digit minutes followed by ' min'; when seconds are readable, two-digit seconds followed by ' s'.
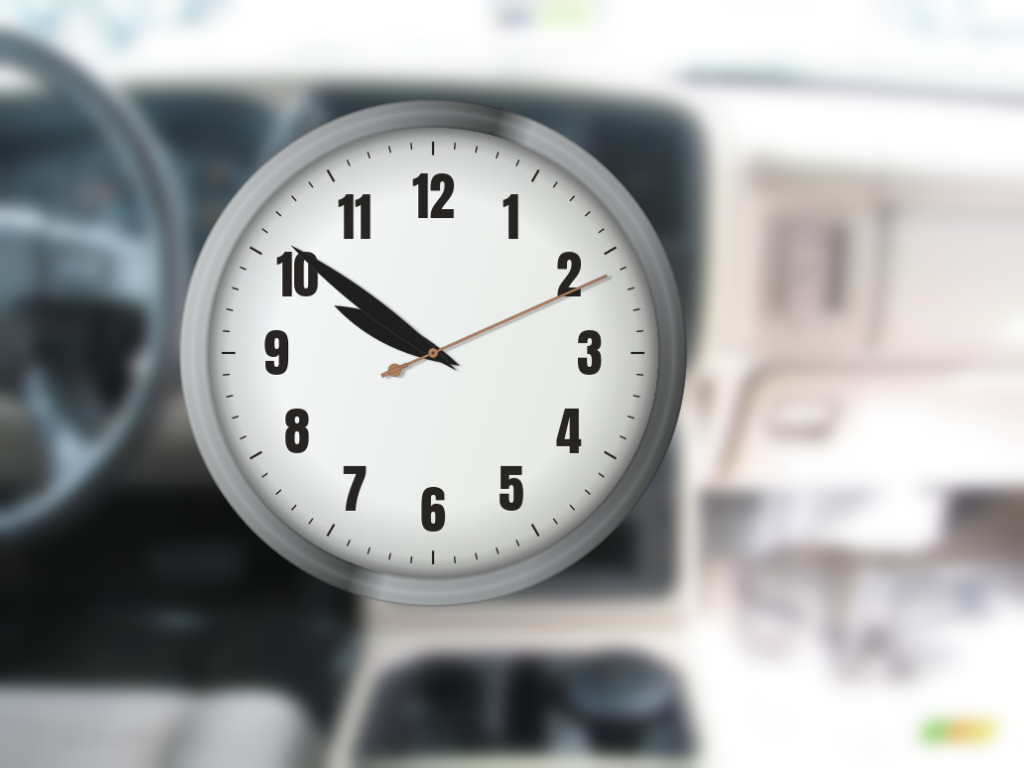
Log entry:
9 h 51 min 11 s
